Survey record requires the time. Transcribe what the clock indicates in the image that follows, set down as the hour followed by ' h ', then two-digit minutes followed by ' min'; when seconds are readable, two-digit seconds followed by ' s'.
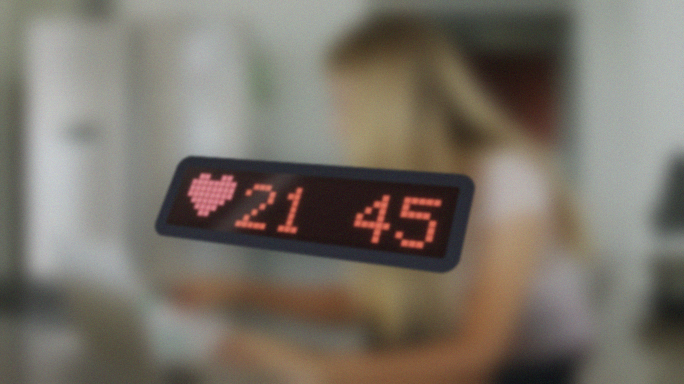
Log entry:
21 h 45 min
